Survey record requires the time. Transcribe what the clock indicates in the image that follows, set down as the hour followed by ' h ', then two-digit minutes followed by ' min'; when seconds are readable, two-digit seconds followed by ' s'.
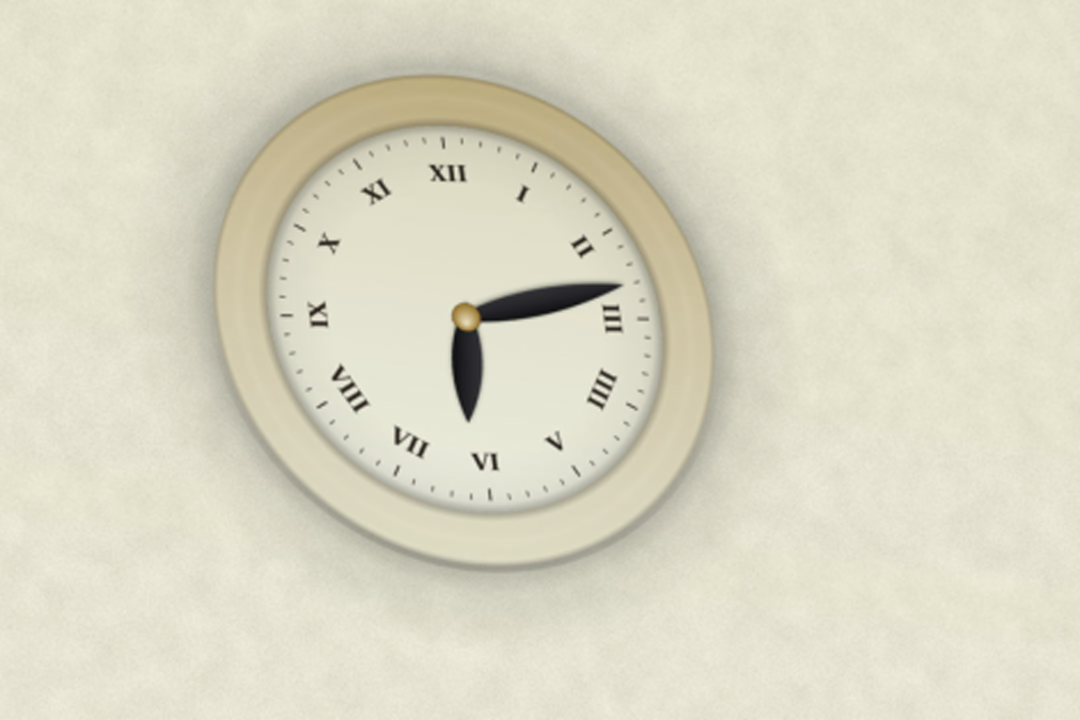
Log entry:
6 h 13 min
